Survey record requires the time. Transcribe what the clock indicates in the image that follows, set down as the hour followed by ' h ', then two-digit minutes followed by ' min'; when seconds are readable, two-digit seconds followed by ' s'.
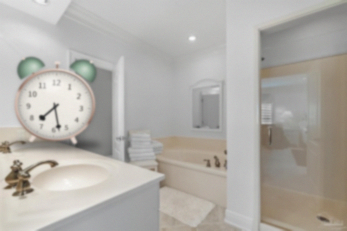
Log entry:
7 h 28 min
